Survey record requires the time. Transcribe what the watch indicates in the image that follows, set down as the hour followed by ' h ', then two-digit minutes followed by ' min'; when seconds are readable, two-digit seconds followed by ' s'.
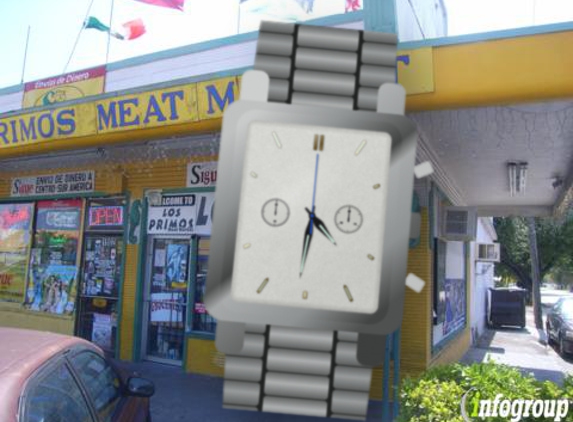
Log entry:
4 h 31 min
